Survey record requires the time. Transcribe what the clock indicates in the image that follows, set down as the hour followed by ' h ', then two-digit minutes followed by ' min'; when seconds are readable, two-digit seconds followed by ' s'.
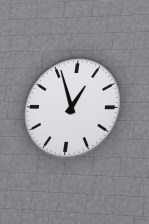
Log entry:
12 h 56 min
